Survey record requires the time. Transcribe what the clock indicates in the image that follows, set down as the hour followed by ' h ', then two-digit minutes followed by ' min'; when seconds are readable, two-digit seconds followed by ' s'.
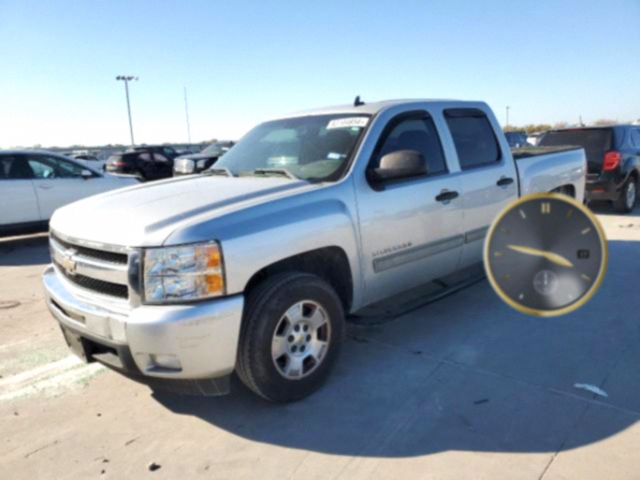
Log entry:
3 h 47 min
